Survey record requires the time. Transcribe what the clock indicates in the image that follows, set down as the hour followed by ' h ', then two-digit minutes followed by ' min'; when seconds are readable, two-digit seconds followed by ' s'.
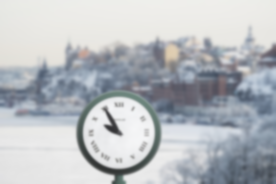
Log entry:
9 h 55 min
